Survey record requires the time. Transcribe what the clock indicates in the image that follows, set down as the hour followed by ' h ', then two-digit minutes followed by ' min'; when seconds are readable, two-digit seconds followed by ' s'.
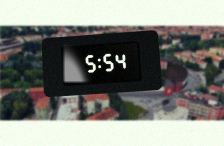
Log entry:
5 h 54 min
